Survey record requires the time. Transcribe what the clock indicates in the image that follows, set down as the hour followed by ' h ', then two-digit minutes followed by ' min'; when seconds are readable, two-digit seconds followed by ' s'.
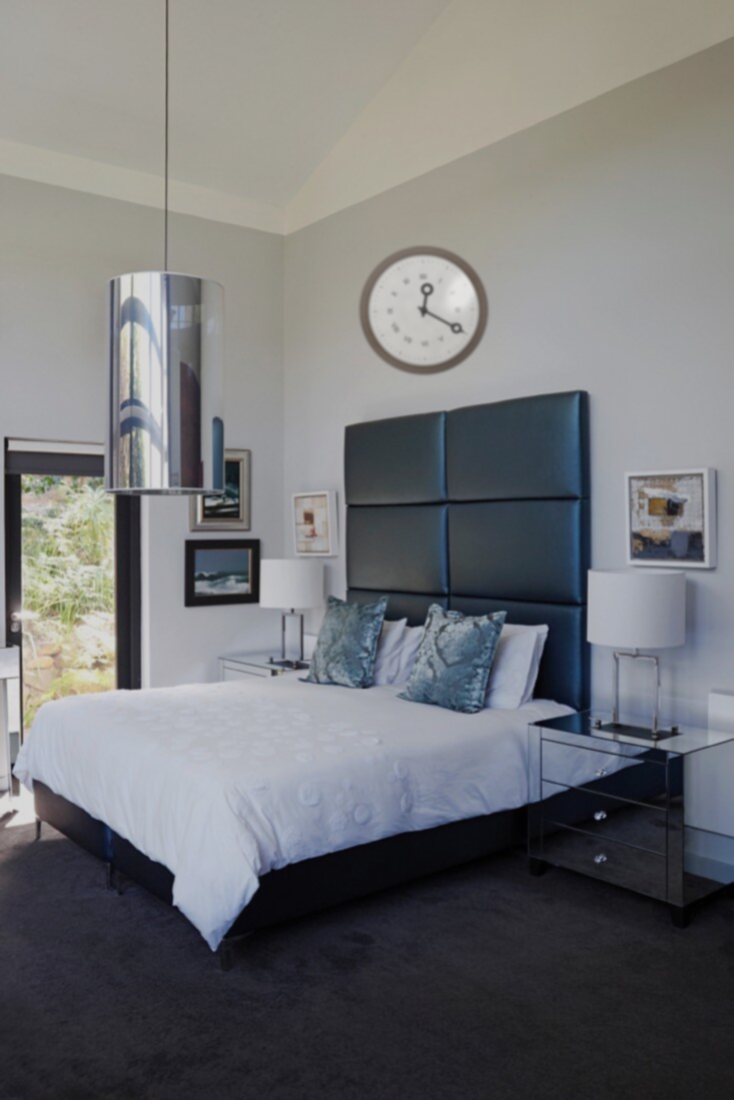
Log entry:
12 h 20 min
